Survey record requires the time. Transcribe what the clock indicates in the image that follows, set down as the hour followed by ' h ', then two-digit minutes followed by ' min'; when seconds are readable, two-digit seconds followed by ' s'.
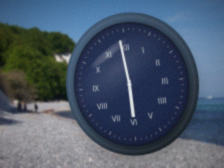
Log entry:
5 h 59 min
